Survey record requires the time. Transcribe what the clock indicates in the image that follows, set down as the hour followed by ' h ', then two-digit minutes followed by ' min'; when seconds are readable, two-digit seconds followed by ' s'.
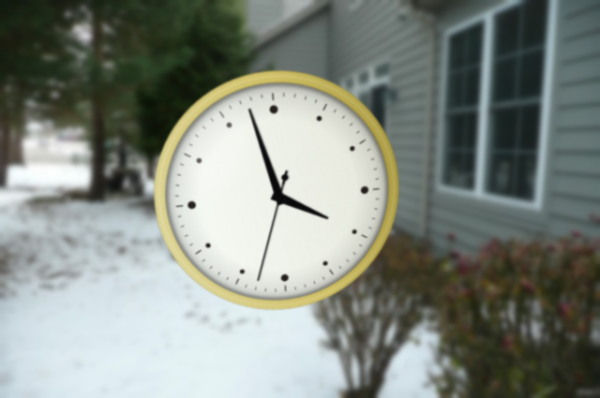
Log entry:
3 h 57 min 33 s
